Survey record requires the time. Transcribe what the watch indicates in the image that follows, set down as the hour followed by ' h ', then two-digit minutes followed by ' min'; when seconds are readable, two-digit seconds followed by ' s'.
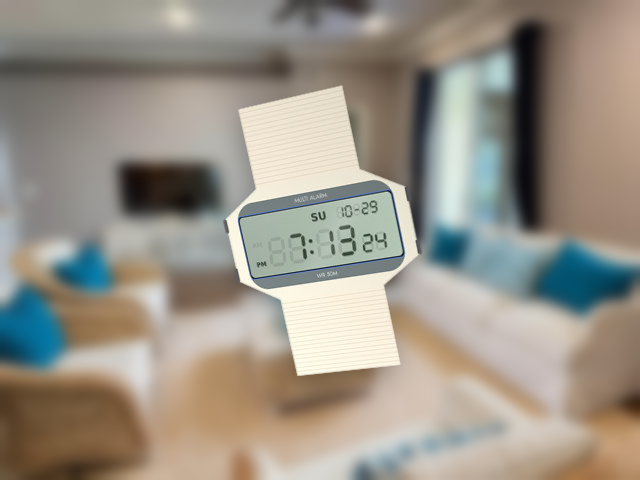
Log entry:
7 h 13 min 24 s
